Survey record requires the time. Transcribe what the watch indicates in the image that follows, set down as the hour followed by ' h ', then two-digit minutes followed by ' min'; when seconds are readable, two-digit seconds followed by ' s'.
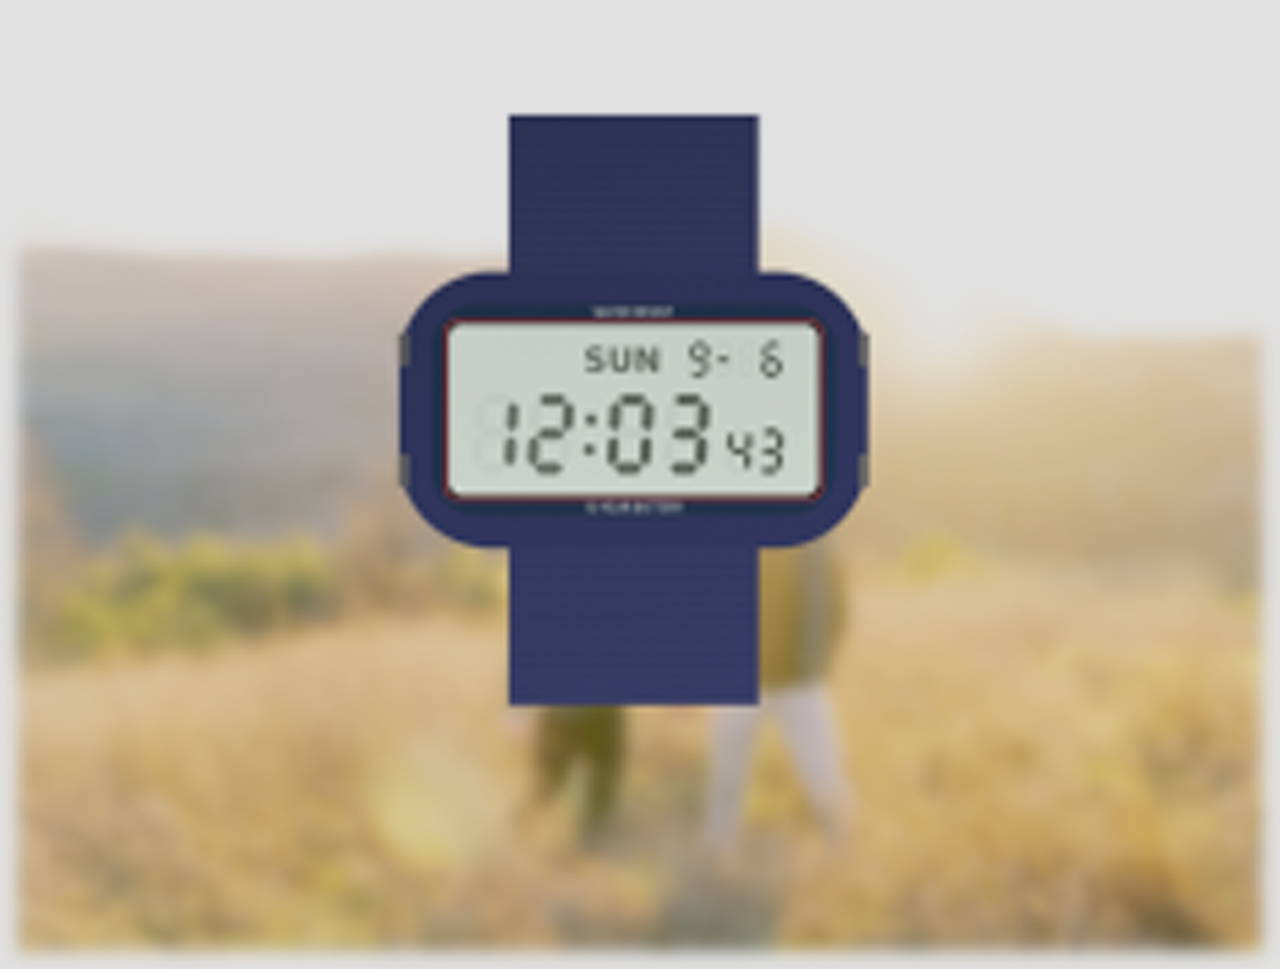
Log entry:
12 h 03 min 43 s
